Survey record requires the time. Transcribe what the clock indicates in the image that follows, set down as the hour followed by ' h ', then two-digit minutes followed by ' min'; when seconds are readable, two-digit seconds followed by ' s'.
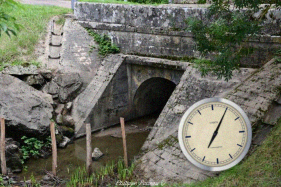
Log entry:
7 h 05 min
